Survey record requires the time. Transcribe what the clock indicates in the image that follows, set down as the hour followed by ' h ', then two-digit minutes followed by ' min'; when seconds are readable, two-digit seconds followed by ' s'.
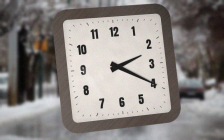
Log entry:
2 h 20 min
